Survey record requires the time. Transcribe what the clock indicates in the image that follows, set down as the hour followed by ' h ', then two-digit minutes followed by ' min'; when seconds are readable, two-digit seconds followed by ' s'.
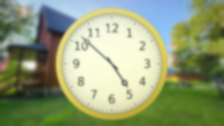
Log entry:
4 h 52 min
